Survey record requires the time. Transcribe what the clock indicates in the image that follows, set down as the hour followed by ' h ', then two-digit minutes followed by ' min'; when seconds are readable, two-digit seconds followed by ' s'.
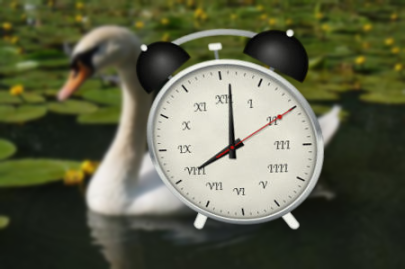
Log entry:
8 h 01 min 10 s
